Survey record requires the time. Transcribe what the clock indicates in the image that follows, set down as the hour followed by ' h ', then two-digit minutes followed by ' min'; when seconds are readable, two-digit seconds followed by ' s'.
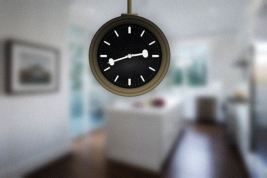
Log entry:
2 h 42 min
